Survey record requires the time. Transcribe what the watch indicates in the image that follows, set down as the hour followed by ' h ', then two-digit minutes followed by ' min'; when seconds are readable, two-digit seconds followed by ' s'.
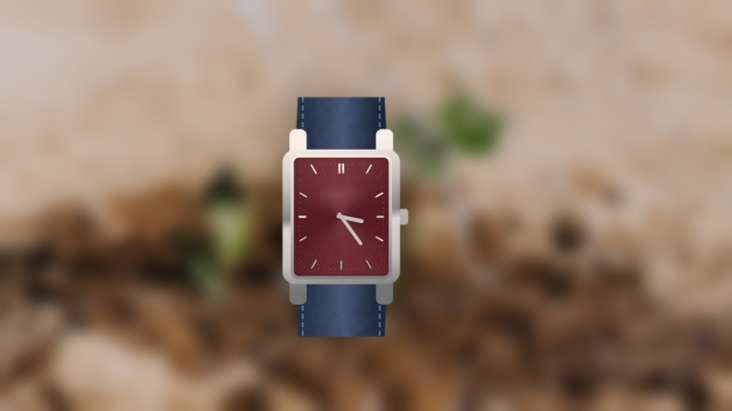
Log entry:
3 h 24 min
